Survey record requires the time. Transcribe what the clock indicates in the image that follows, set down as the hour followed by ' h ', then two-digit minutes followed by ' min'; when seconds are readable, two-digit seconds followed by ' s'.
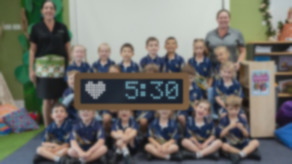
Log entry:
5 h 30 min
